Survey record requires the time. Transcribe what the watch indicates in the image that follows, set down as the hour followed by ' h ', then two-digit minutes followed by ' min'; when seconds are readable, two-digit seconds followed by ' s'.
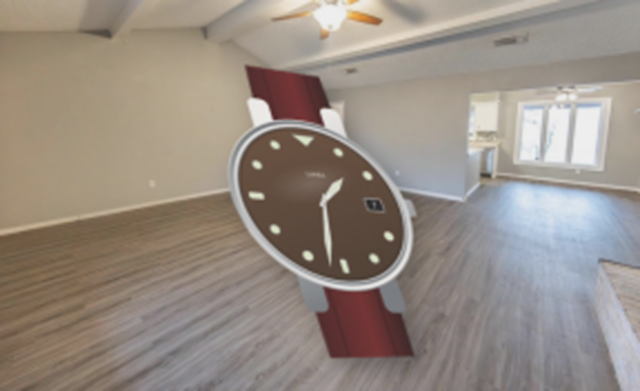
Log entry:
1 h 32 min
